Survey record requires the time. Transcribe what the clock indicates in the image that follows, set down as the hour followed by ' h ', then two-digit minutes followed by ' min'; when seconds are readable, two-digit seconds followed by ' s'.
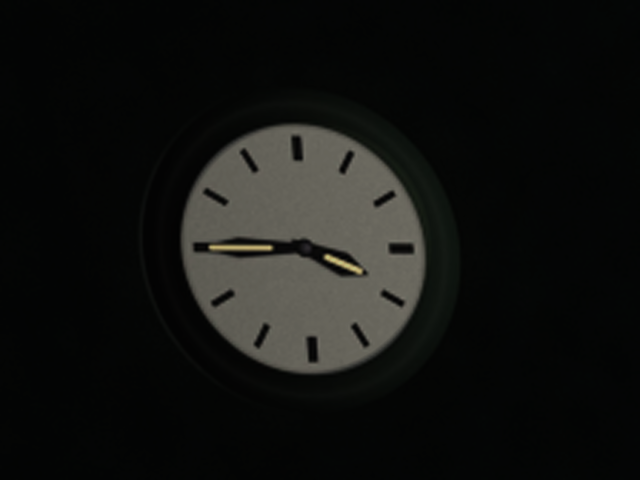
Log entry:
3 h 45 min
